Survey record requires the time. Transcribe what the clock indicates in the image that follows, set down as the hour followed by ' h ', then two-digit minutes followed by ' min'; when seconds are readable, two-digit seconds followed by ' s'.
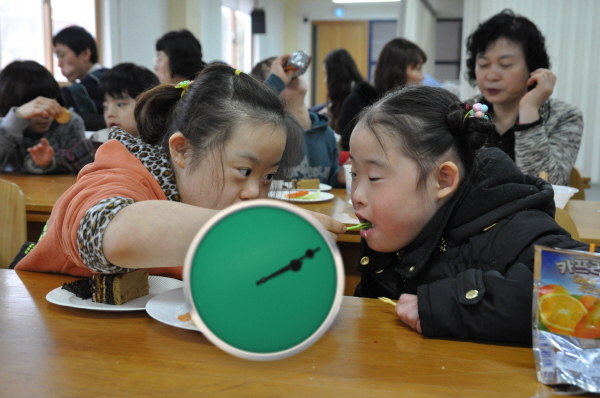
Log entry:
2 h 10 min
